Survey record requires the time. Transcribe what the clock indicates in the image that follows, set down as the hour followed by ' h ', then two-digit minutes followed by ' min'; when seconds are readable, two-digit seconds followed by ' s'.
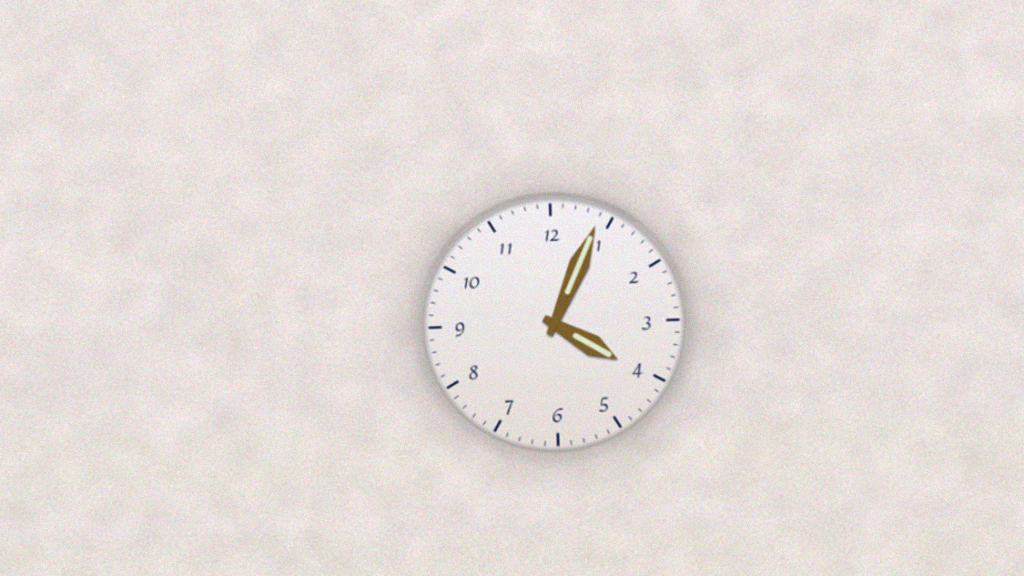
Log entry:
4 h 04 min
